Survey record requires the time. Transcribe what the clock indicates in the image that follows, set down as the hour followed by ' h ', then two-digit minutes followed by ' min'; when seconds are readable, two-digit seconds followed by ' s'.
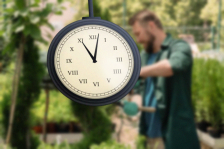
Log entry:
11 h 02 min
